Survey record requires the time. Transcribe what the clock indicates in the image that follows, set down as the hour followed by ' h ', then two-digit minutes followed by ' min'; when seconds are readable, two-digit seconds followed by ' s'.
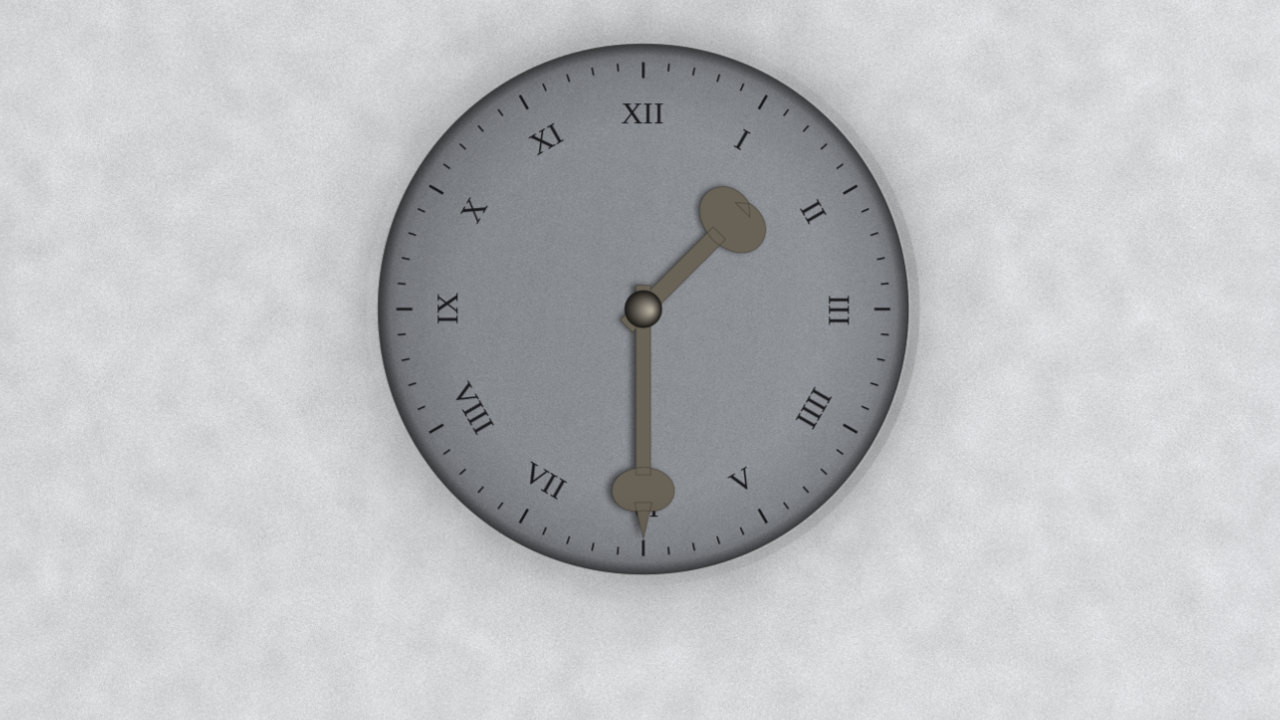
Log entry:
1 h 30 min
